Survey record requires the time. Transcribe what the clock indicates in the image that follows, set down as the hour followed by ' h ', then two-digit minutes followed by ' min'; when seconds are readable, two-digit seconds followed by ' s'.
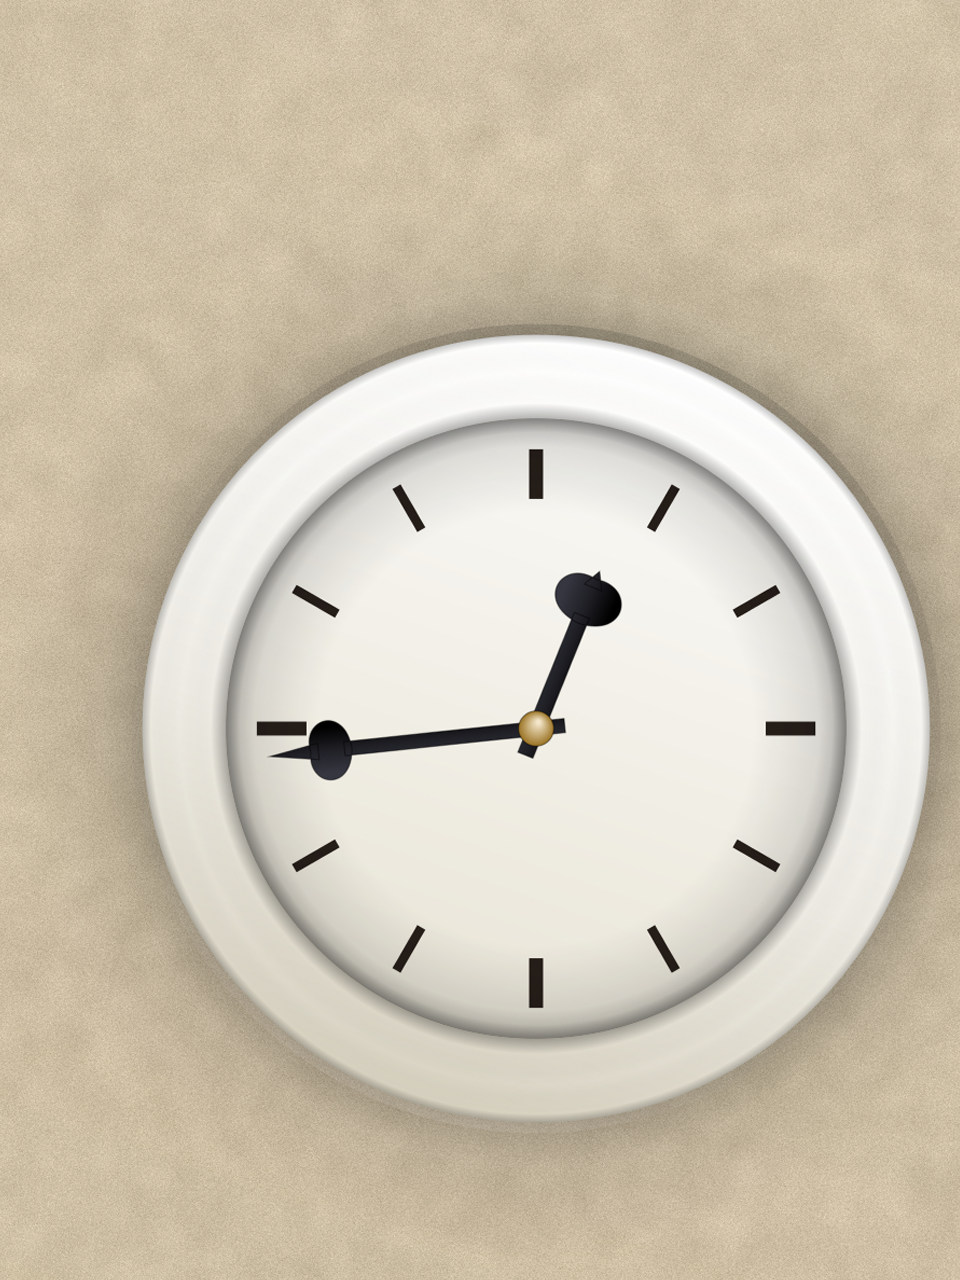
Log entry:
12 h 44 min
